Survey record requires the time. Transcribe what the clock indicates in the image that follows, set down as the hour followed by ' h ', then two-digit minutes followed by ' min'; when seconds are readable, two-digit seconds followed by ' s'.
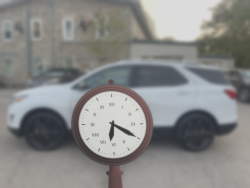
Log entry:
6 h 20 min
